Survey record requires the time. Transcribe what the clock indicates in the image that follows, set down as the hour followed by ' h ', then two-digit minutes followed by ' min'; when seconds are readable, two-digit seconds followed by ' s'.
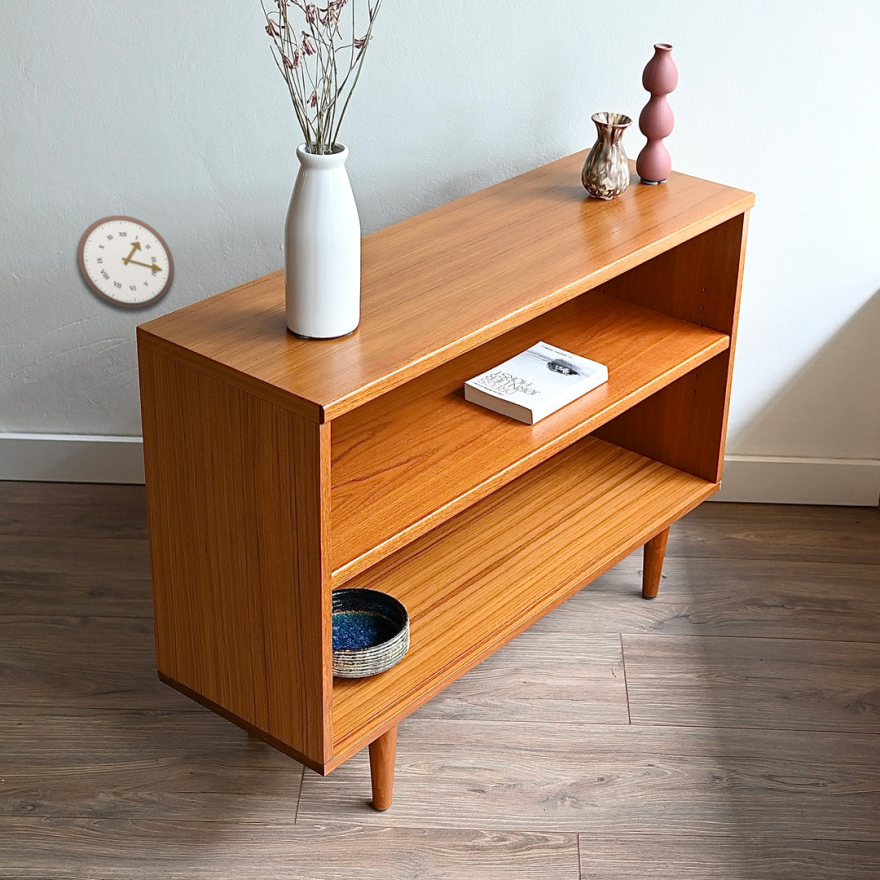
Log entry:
1 h 18 min
